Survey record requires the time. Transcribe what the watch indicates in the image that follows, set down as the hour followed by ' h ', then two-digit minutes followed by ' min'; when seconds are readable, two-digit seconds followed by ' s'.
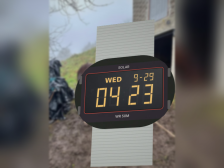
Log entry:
4 h 23 min
